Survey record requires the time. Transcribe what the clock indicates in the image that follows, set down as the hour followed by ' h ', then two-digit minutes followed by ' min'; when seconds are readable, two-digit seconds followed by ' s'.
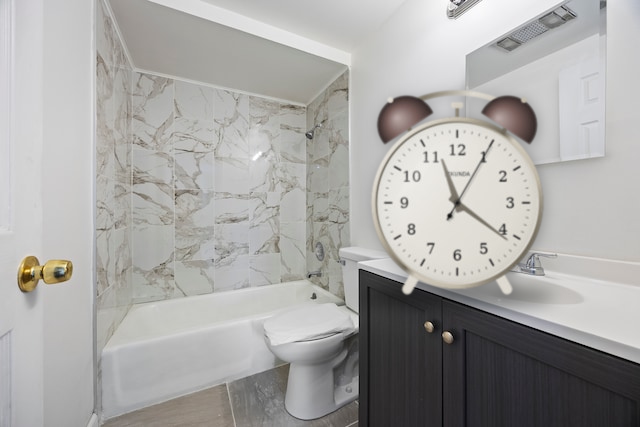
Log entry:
11 h 21 min 05 s
